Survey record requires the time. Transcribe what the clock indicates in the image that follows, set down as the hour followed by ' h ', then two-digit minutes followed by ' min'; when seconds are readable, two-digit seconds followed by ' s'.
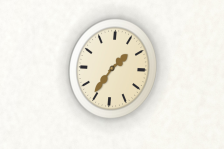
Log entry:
1 h 36 min
